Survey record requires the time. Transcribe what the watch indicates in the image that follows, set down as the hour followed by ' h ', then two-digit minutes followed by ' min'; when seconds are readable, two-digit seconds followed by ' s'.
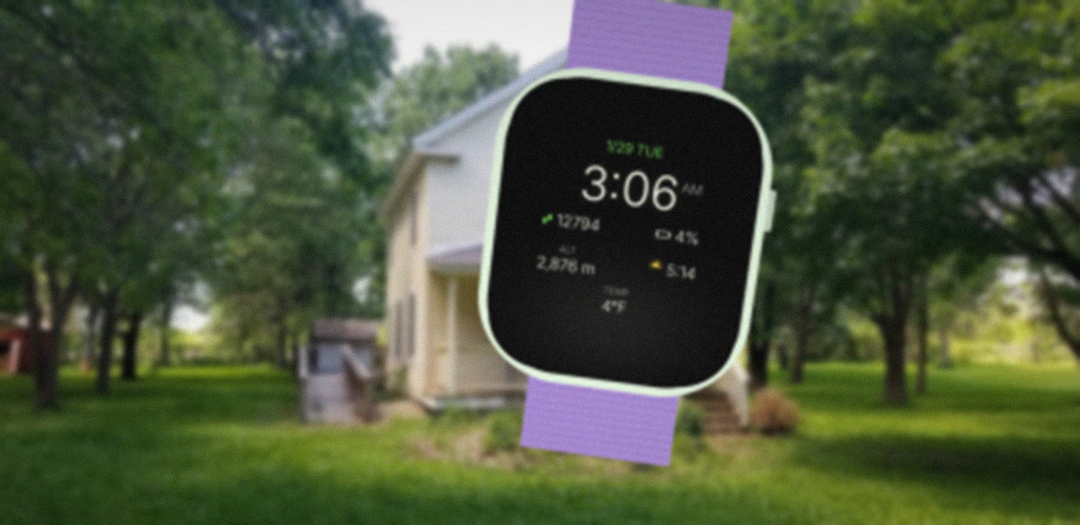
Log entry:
3 h 06 min
